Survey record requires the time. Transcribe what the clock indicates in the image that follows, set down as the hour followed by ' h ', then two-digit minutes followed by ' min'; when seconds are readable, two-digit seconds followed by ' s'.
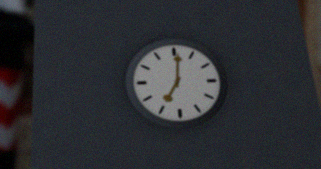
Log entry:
7 h 01 min
